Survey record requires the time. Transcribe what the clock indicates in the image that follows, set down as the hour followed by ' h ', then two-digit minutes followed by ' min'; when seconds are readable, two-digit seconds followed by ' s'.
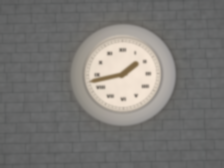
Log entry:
1 h 43 min
